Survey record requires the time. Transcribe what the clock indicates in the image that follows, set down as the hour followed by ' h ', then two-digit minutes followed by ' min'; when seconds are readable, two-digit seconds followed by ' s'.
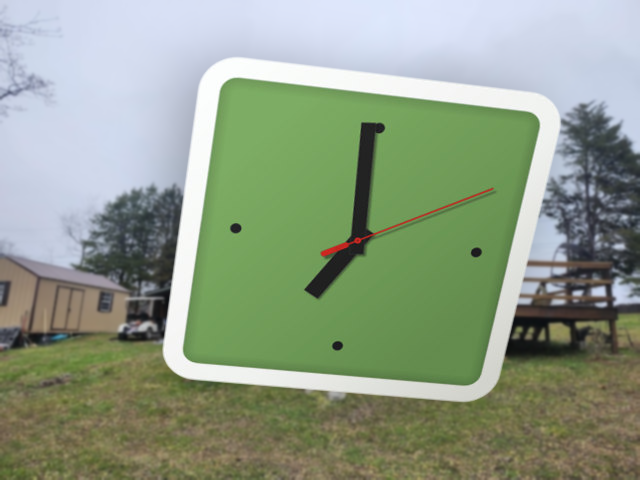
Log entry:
6 h 59 min 10 s
